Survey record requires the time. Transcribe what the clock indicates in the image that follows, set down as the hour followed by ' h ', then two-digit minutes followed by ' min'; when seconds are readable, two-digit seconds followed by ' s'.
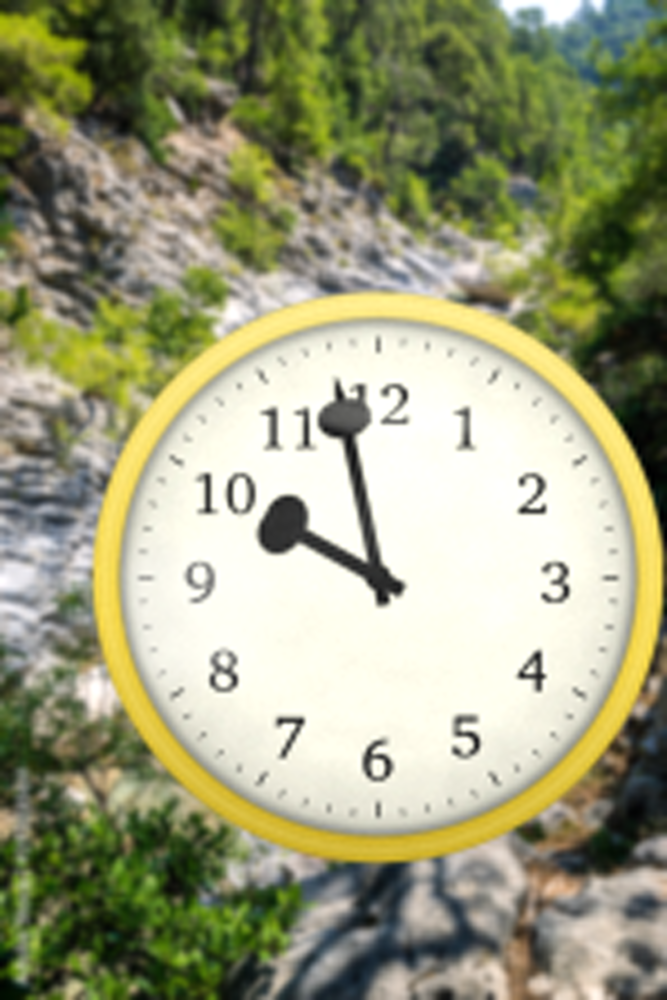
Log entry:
9 h 58 min
